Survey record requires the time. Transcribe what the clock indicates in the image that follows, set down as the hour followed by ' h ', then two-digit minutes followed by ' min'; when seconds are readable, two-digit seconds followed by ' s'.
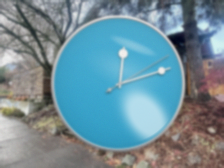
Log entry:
12 h 12 min 10 s
